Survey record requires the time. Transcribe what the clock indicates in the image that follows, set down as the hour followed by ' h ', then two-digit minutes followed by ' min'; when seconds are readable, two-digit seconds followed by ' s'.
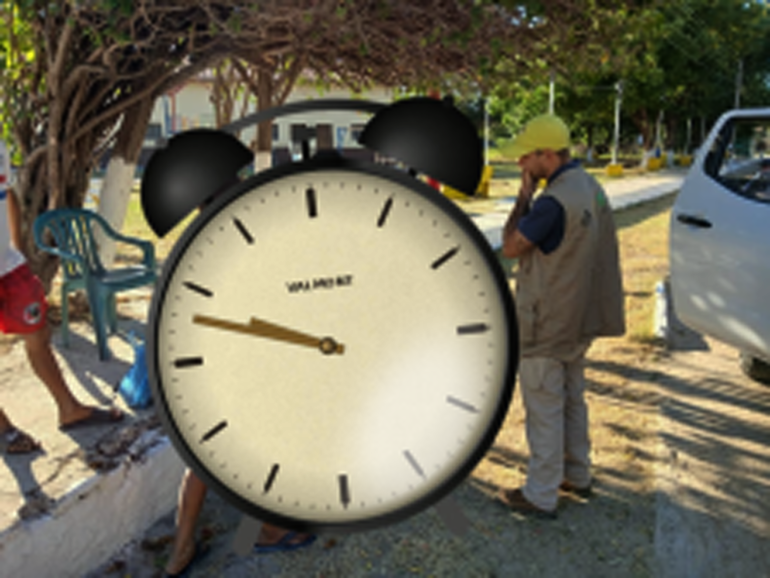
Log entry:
9 h 48 min
